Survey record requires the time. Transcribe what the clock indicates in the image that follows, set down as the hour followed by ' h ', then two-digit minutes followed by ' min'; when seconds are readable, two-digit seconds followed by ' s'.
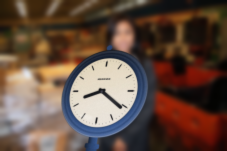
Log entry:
8 h 21 min
